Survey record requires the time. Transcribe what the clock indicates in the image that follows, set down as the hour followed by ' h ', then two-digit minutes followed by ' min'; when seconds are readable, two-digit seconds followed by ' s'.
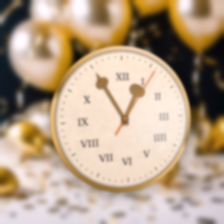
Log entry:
12 h 55 min 06 s
